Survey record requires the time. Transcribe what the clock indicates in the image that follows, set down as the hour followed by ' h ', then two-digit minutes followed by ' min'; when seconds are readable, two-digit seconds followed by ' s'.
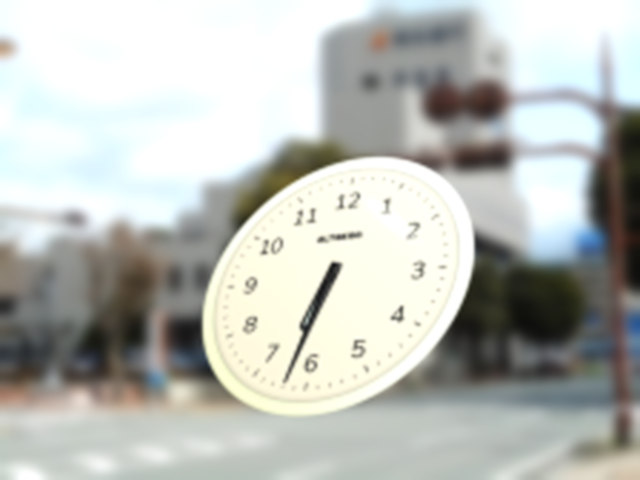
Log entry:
6 h 32 min
